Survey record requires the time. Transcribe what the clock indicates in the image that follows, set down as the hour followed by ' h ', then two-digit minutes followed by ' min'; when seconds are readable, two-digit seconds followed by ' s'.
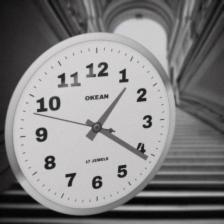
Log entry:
1 h 20 min 48 s
